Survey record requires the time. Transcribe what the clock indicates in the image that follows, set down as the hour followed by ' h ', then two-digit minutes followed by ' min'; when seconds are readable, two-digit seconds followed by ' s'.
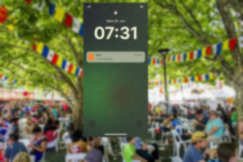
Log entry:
7 h 31 min
